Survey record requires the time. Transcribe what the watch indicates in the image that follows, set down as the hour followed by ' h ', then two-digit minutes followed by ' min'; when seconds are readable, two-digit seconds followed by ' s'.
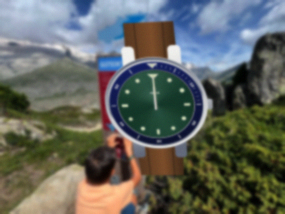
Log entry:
12 h 00 min
